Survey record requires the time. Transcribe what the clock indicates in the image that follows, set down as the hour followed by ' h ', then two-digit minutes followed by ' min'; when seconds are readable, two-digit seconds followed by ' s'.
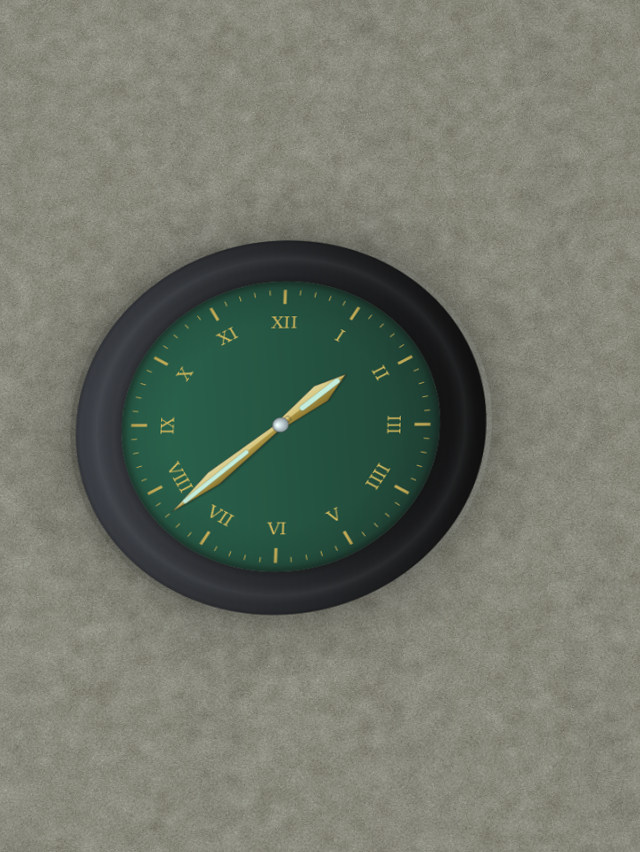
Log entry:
1 h 38 min
